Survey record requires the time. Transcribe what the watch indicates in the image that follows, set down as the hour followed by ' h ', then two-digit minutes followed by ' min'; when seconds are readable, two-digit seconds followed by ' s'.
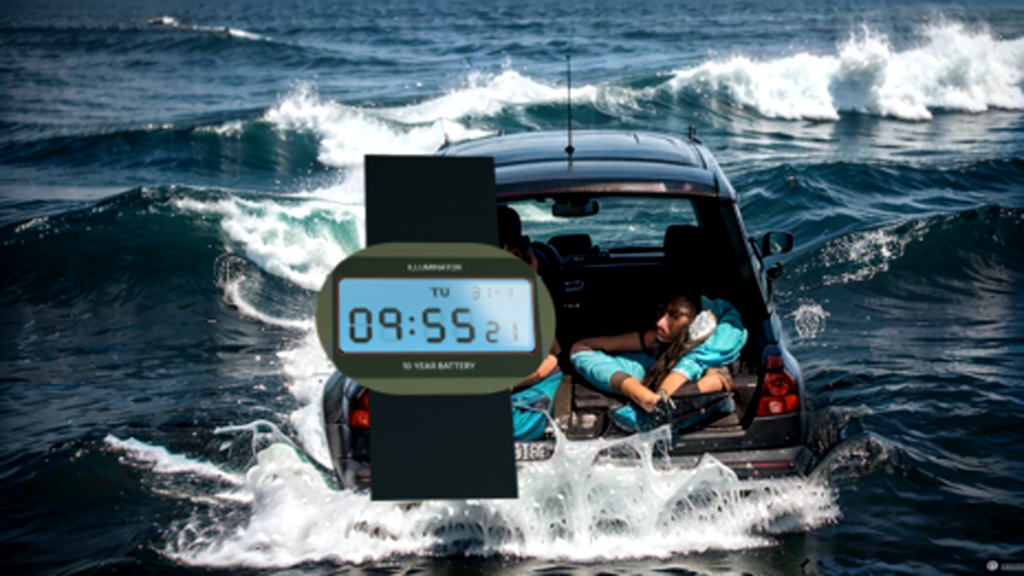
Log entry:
9 h 55 min 21 s
